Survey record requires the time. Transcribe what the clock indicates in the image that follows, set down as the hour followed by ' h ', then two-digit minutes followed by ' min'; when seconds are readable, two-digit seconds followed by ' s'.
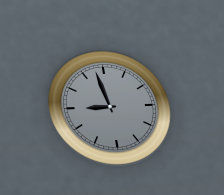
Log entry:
8 h 58 min
